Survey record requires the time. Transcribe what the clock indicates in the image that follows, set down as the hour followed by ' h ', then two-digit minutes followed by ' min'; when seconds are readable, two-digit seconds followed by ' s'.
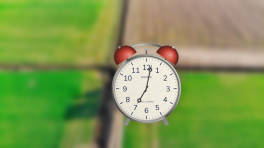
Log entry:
7 h 02 min
